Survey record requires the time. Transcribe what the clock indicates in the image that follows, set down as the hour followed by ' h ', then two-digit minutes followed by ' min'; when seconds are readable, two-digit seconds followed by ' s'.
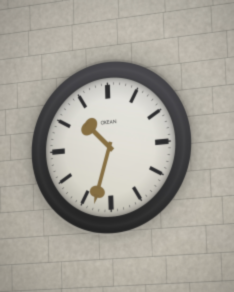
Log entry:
10 h 33 min
